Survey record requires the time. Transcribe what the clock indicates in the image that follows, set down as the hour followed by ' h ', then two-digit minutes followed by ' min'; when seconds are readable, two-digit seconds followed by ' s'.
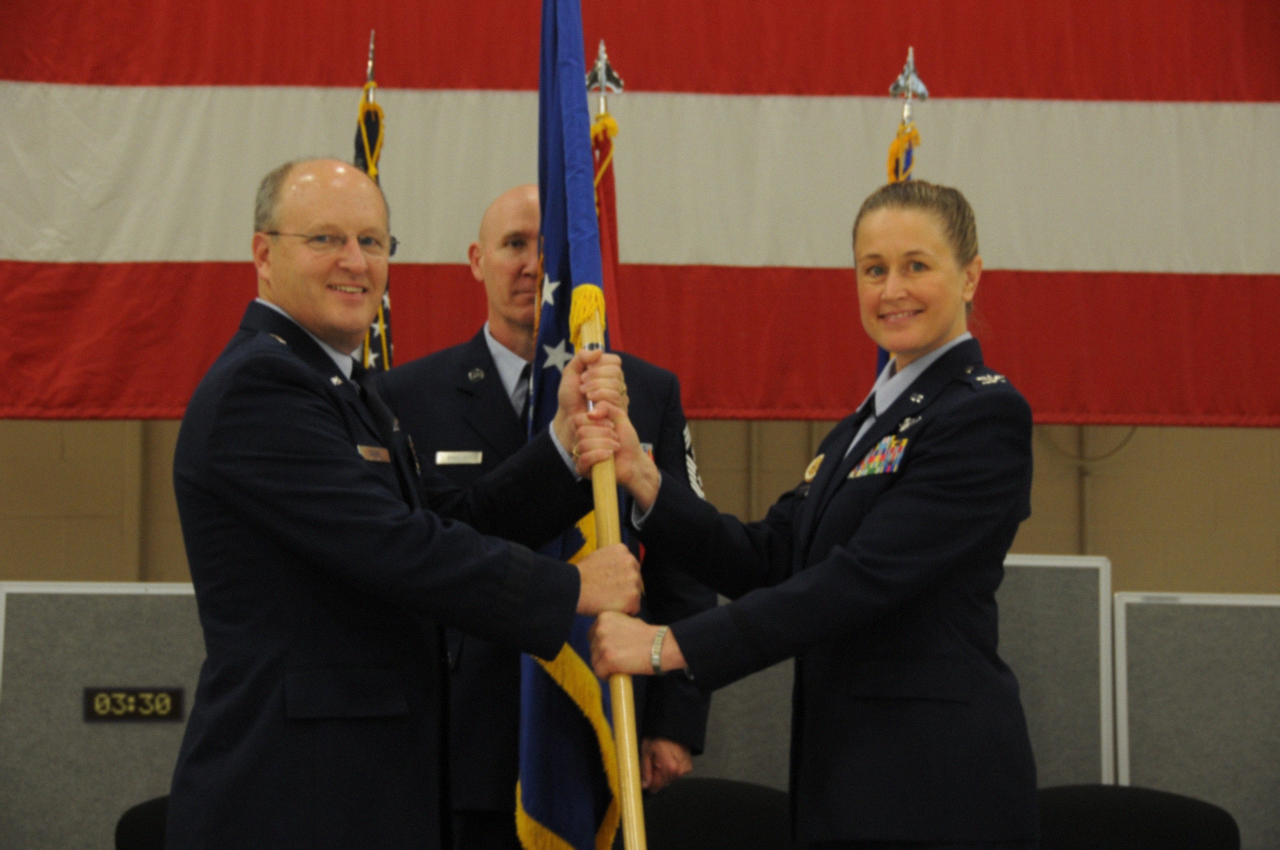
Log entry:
3 h 30 min
